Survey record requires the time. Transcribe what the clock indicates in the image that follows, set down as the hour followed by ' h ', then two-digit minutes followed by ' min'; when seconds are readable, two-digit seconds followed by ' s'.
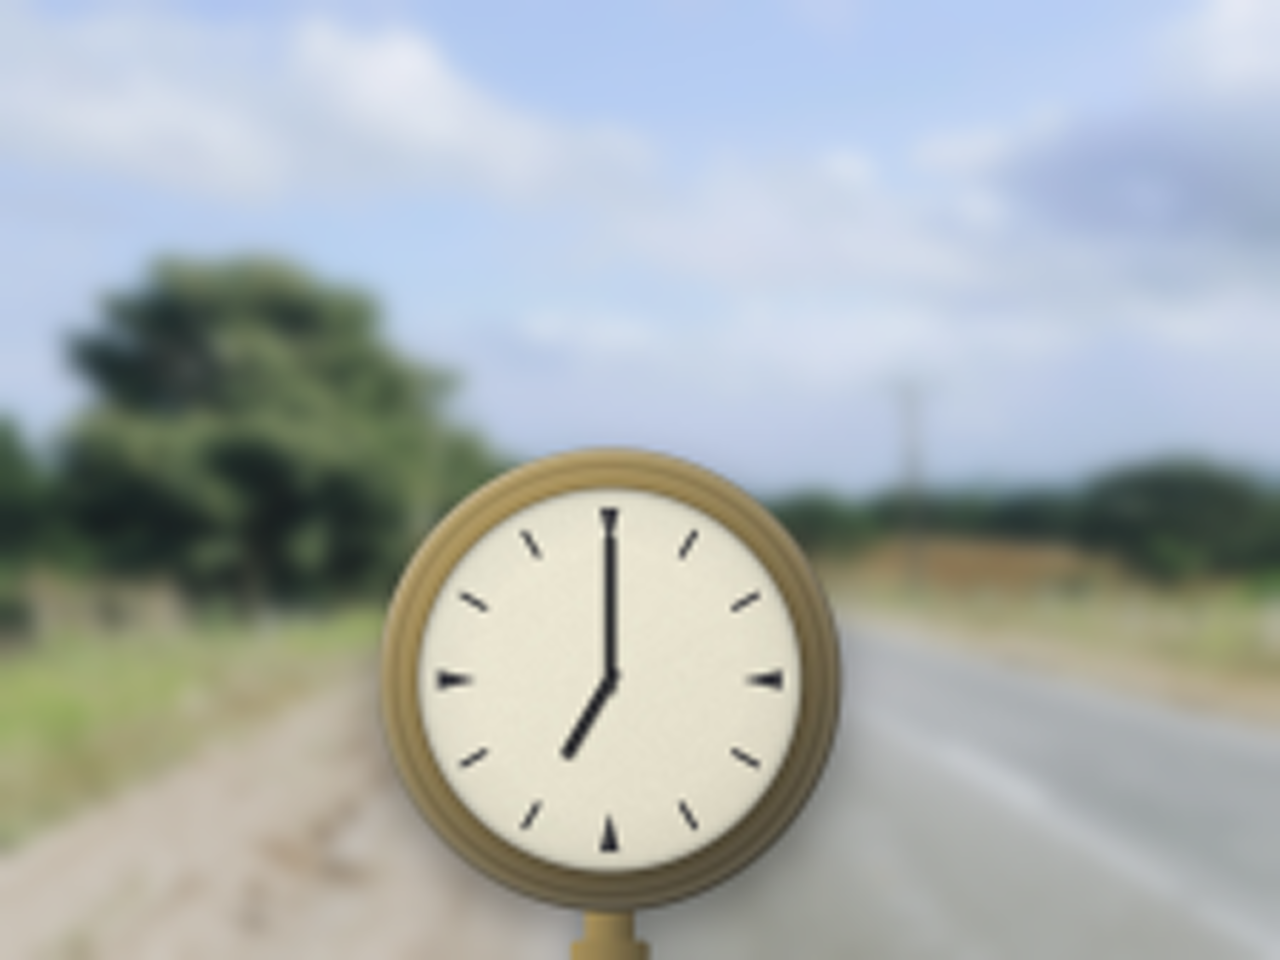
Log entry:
7 h 00 min
